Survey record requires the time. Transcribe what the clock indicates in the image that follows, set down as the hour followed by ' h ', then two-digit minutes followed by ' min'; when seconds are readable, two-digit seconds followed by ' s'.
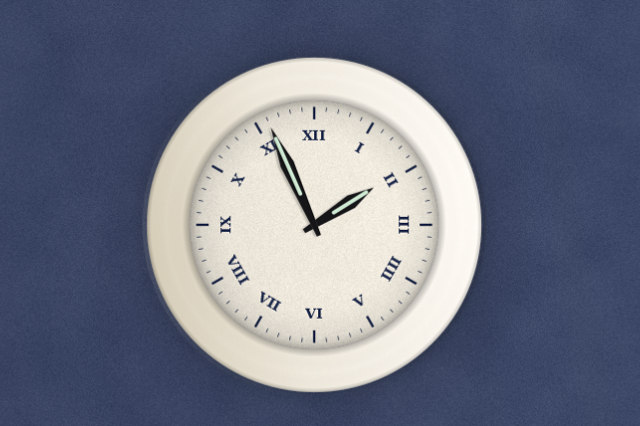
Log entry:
1 h 56 min
